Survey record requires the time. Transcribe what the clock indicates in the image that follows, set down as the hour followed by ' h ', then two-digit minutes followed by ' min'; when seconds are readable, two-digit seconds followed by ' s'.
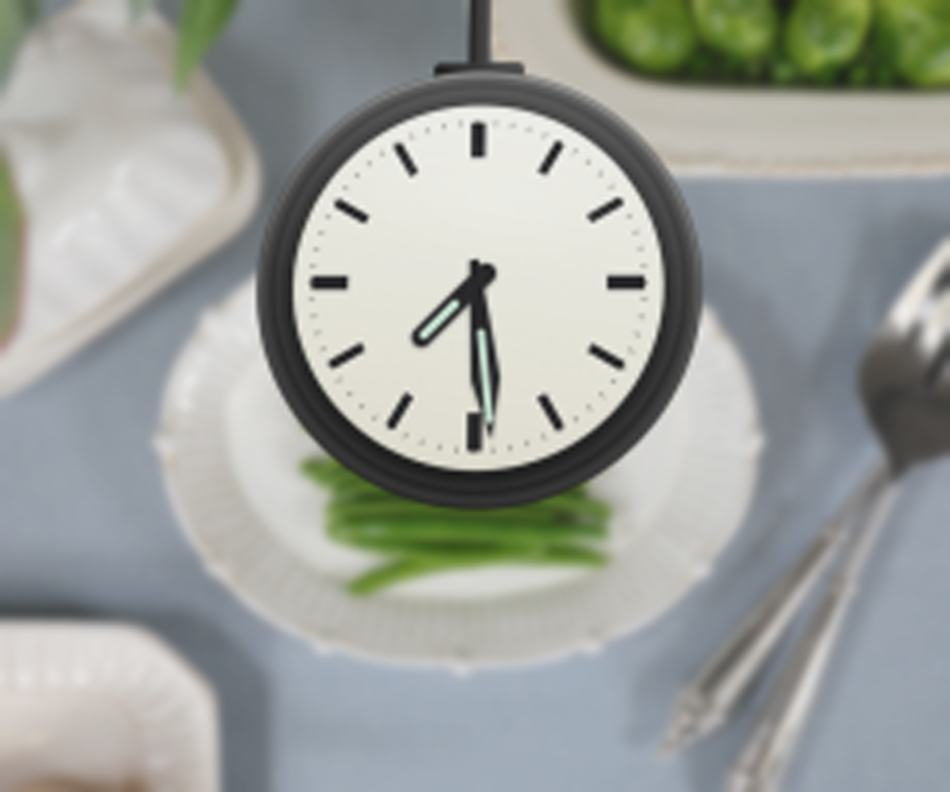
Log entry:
7 h 29 min
